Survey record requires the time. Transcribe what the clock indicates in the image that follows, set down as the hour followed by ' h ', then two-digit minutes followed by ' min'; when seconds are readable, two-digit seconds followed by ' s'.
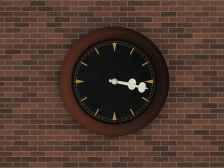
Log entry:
3 h 17 min
